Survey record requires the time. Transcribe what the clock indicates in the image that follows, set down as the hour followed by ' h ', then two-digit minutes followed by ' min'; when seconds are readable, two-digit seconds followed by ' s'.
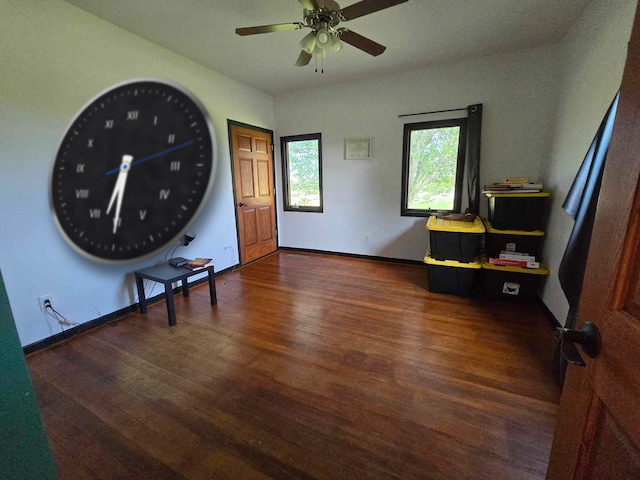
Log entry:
6 h 30 min 12 s
